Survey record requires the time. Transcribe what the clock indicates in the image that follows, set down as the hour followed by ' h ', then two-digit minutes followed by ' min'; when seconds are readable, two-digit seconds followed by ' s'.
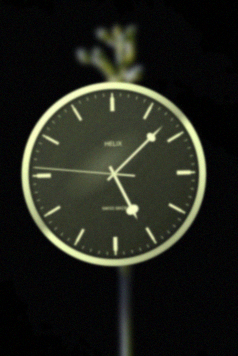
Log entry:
5 h 07 min 46 s
